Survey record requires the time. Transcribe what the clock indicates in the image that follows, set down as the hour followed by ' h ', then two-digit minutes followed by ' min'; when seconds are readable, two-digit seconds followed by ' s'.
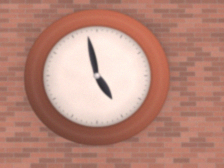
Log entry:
4 h 58 min
